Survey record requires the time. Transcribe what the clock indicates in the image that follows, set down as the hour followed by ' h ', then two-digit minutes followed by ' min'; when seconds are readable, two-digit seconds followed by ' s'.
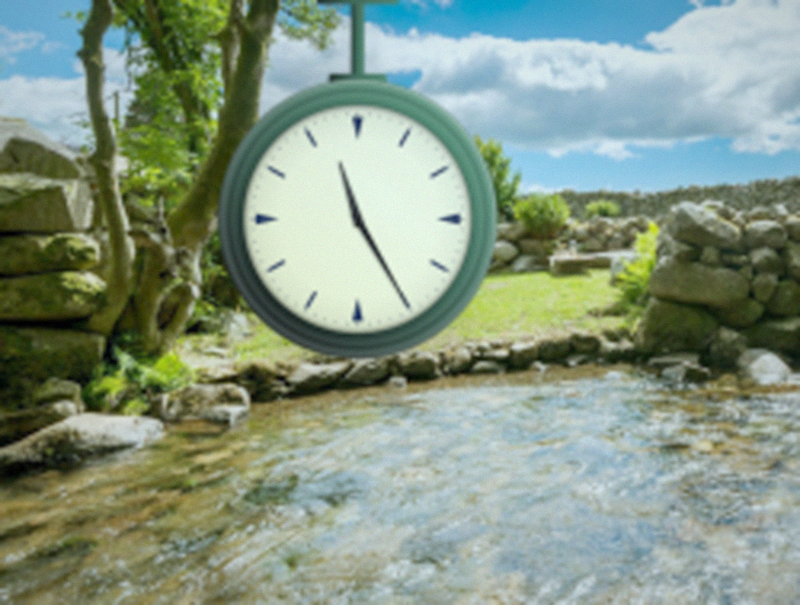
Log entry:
11 h 25 min
